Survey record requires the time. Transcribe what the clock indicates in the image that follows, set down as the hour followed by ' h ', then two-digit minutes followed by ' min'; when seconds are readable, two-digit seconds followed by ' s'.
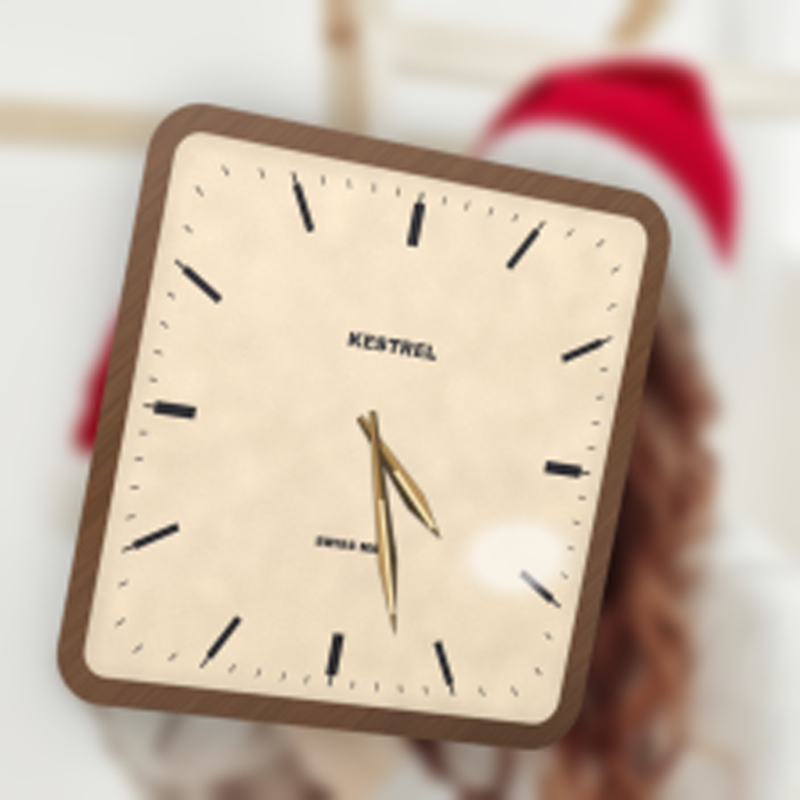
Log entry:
4 h 27 min
